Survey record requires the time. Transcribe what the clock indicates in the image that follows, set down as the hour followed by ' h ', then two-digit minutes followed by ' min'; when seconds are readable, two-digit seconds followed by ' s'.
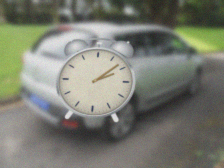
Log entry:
2 h 08 min
